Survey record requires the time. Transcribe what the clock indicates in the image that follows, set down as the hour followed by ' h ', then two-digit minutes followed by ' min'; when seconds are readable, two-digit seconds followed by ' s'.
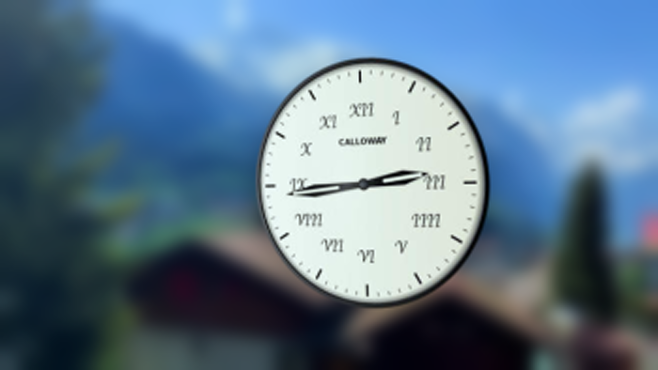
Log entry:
2 h 44 min
